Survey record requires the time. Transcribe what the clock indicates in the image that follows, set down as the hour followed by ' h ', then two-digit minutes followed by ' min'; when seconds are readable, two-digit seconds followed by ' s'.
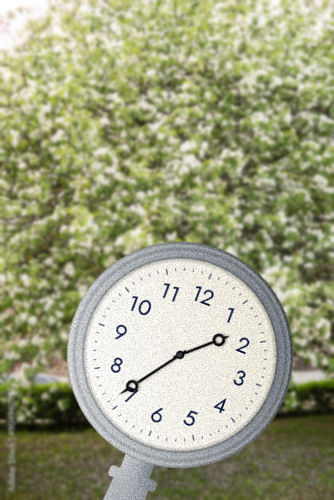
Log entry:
1 h 36 min
